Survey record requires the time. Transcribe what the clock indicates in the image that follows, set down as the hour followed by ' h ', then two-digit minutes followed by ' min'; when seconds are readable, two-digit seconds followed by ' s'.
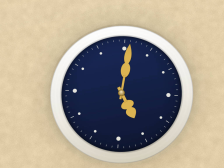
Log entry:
5 h 01 min
